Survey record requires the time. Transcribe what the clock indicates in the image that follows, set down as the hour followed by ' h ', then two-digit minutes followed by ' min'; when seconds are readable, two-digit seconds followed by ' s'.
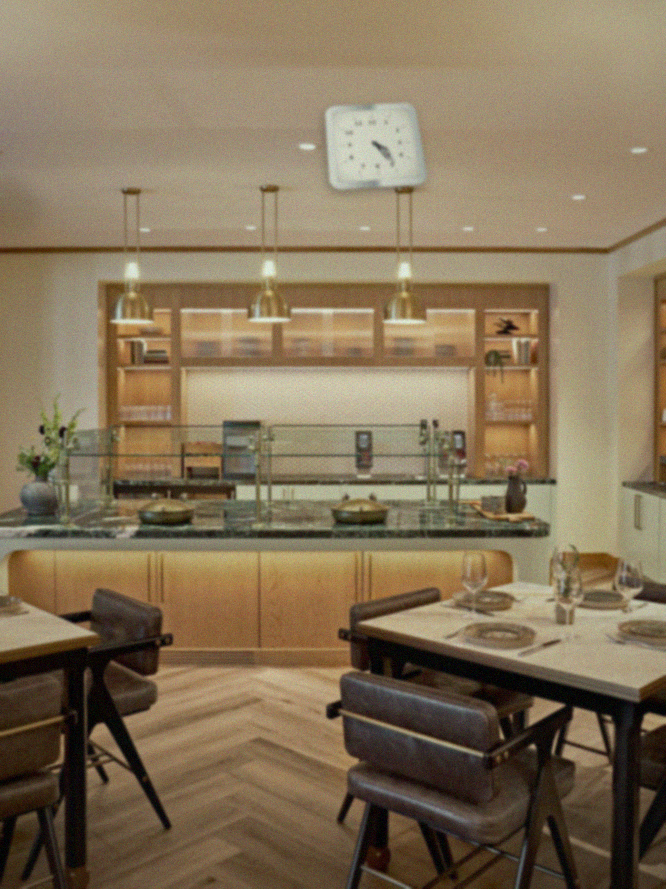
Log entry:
4 h 24 min
